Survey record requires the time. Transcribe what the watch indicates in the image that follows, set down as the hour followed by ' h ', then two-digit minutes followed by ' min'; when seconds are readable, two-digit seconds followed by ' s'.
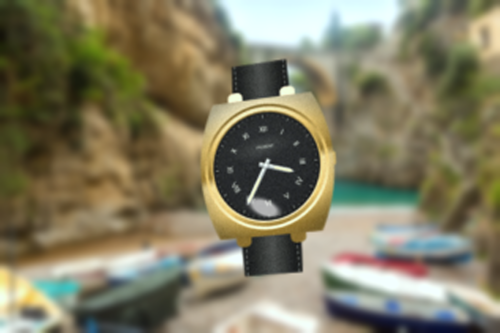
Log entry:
3 h 35 min
